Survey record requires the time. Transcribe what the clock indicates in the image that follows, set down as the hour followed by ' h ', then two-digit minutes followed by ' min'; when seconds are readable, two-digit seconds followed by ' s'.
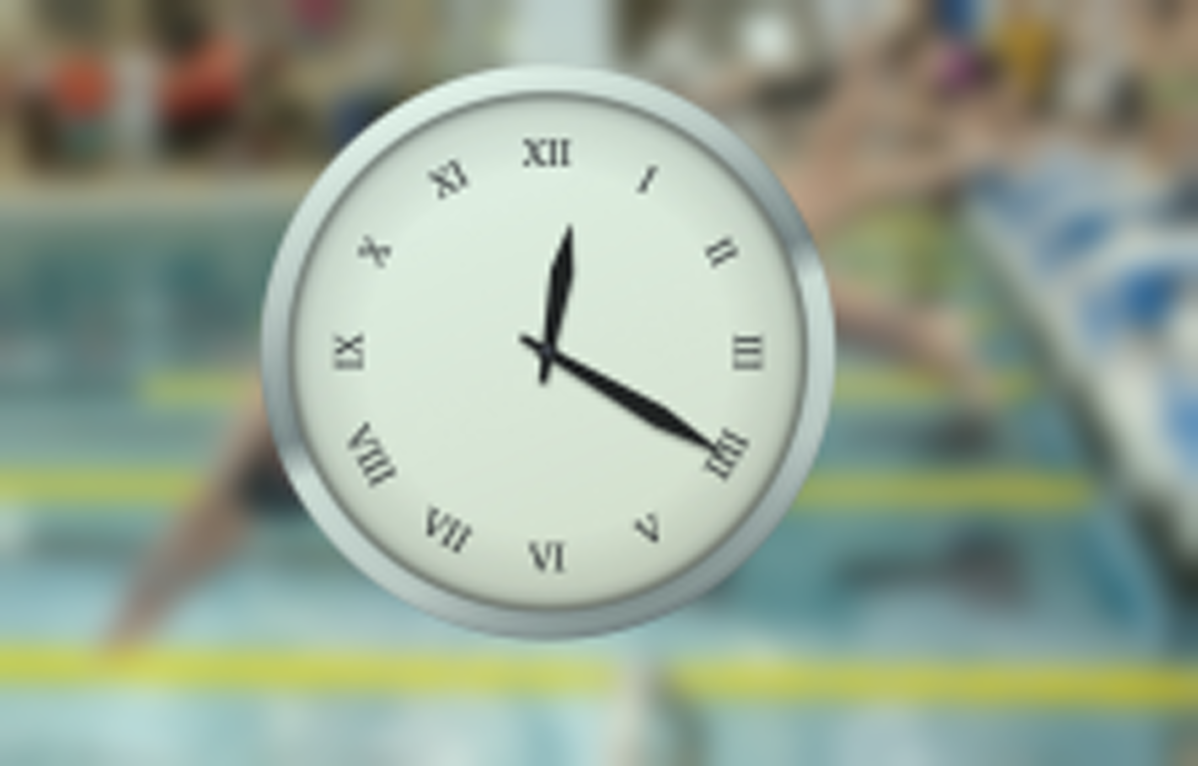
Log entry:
12 h 20 min
